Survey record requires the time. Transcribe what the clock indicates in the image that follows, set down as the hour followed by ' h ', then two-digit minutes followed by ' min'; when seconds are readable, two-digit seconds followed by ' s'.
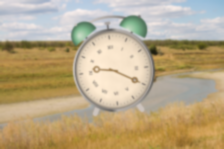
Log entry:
9 h 20 min
